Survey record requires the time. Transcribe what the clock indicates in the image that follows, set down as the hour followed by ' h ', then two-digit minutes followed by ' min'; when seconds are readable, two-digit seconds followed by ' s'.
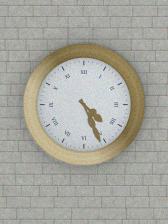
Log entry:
4 h 26 min
